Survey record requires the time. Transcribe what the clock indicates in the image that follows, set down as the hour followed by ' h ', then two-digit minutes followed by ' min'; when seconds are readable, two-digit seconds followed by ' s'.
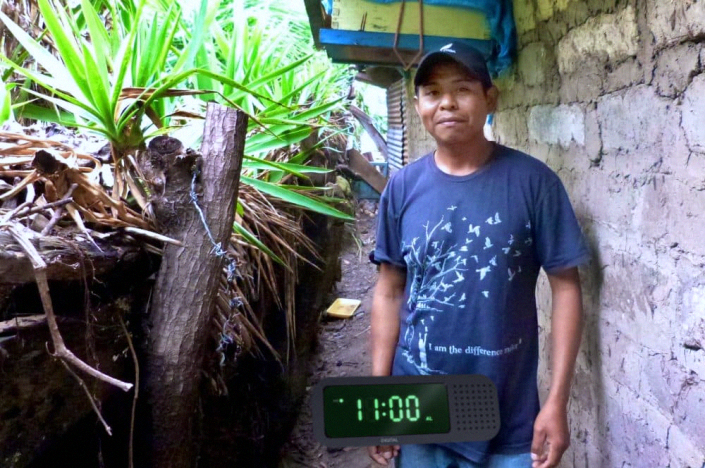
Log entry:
11 h 00 min
